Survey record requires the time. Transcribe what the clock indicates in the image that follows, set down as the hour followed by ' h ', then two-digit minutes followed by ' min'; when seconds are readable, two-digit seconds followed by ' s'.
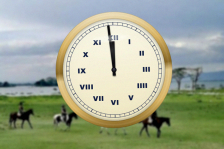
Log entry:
11 h 59 min
